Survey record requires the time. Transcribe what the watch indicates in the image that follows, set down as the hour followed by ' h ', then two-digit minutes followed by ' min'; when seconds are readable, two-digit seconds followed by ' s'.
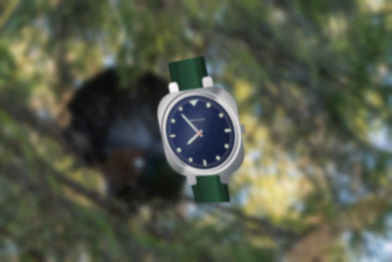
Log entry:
7 h 54 min
